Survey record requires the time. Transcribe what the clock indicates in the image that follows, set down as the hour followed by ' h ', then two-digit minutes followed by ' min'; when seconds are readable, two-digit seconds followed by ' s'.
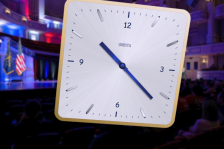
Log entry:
10 h 22 min
